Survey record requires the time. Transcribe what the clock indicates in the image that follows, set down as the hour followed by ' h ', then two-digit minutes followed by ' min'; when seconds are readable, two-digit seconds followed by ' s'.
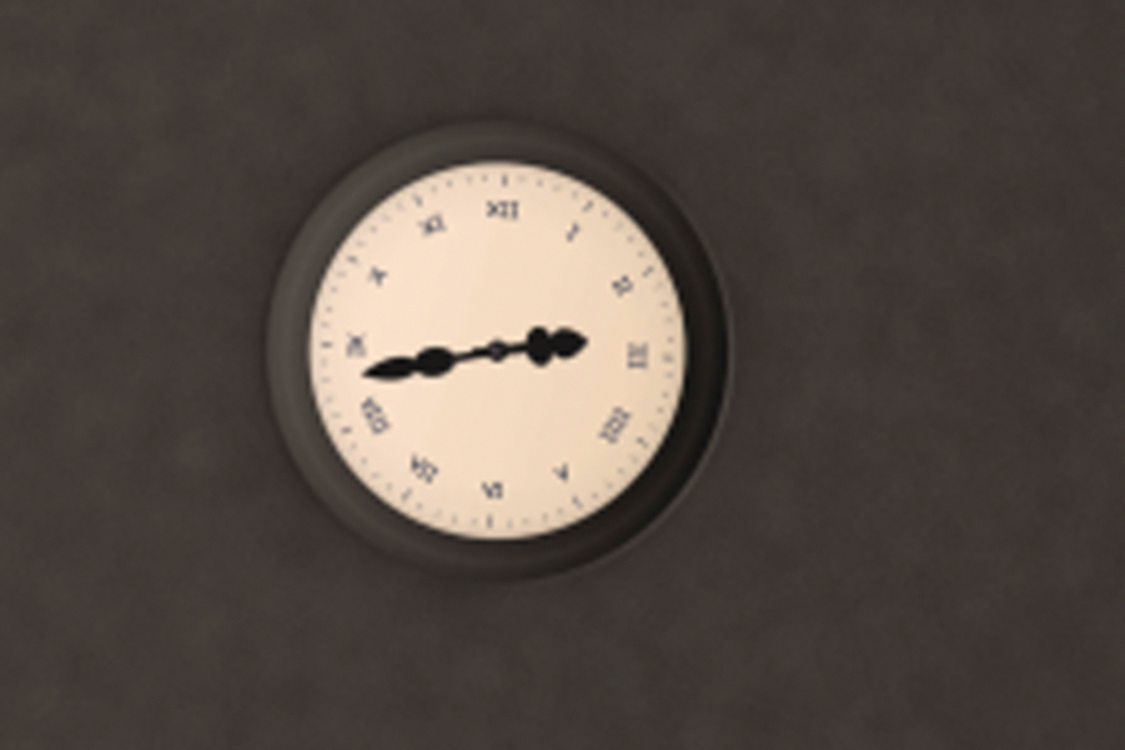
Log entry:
2 h 43 min
